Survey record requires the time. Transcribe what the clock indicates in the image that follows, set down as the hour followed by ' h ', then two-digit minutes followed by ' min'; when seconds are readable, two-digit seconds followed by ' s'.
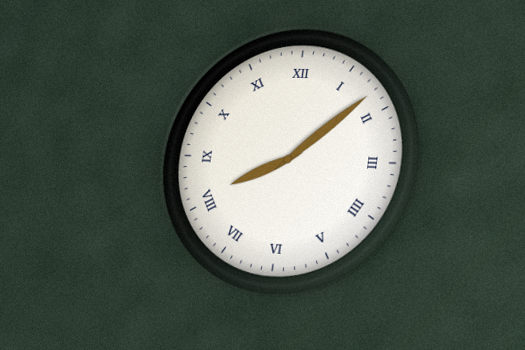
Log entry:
8 h 08 min
